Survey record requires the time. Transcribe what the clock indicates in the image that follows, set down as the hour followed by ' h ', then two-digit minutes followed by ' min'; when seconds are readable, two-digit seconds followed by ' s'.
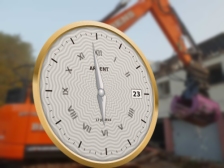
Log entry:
5 h 59 min
